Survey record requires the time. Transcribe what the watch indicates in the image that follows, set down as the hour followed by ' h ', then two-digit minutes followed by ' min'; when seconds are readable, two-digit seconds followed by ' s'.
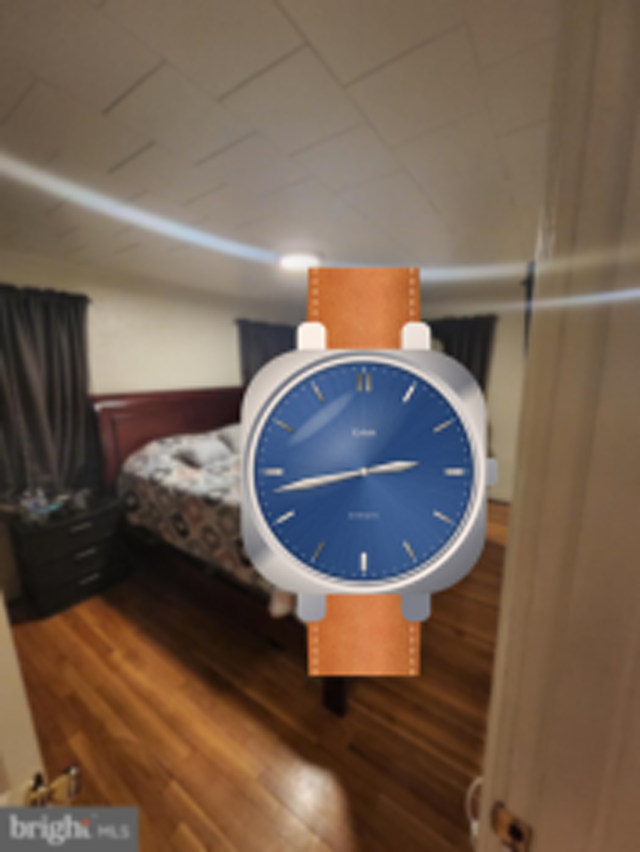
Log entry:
2 h 43 min
